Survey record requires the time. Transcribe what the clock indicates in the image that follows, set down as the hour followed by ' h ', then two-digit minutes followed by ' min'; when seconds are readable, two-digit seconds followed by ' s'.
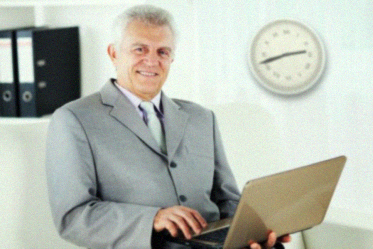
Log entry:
2 h 42 min
